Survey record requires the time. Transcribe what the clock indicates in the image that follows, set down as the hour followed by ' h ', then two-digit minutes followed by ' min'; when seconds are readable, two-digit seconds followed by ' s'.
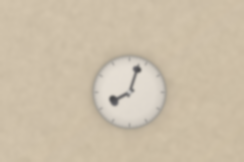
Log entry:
8 h 03 min
